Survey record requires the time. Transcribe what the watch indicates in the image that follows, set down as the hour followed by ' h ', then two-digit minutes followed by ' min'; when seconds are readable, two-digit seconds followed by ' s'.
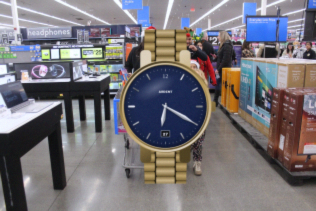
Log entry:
6 h 20 min
